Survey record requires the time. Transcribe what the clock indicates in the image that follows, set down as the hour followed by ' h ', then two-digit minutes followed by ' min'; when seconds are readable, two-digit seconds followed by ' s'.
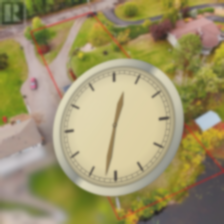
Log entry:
12 h 32 min
